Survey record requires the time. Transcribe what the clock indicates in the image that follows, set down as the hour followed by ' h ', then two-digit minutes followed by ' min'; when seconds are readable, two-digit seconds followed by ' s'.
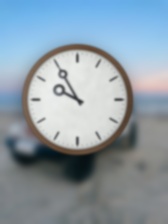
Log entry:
9 h 55 min
